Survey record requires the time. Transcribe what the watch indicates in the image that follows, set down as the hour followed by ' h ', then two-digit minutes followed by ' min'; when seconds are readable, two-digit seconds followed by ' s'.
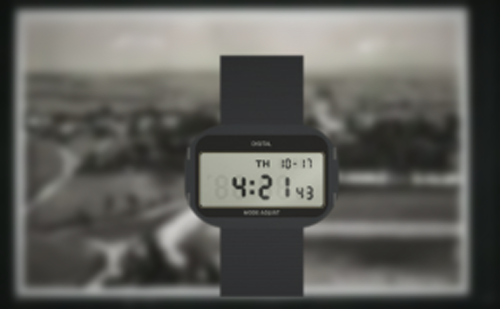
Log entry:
4 h 21 min 43 s
